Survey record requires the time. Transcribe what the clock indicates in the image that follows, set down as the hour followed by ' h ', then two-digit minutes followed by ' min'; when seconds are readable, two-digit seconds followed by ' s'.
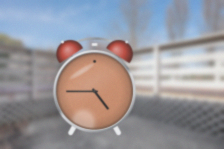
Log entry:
4 h 45 min
